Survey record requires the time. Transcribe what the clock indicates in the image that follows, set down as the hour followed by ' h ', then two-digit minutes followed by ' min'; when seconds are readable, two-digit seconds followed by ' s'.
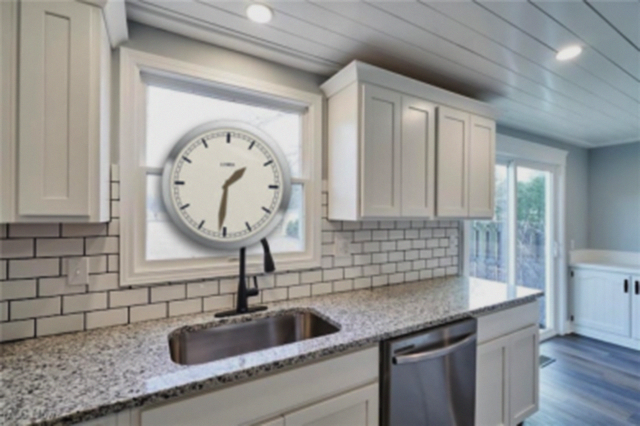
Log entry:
1 h 31 min
